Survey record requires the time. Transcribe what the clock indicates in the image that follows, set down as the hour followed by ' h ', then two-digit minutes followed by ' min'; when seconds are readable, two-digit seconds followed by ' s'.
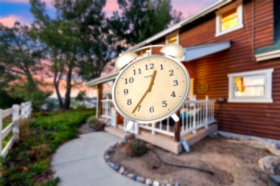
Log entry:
12 h 36 min
